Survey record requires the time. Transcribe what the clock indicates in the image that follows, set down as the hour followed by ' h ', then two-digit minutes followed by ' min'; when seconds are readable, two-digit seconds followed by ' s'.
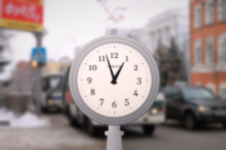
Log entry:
12 h 57 min
